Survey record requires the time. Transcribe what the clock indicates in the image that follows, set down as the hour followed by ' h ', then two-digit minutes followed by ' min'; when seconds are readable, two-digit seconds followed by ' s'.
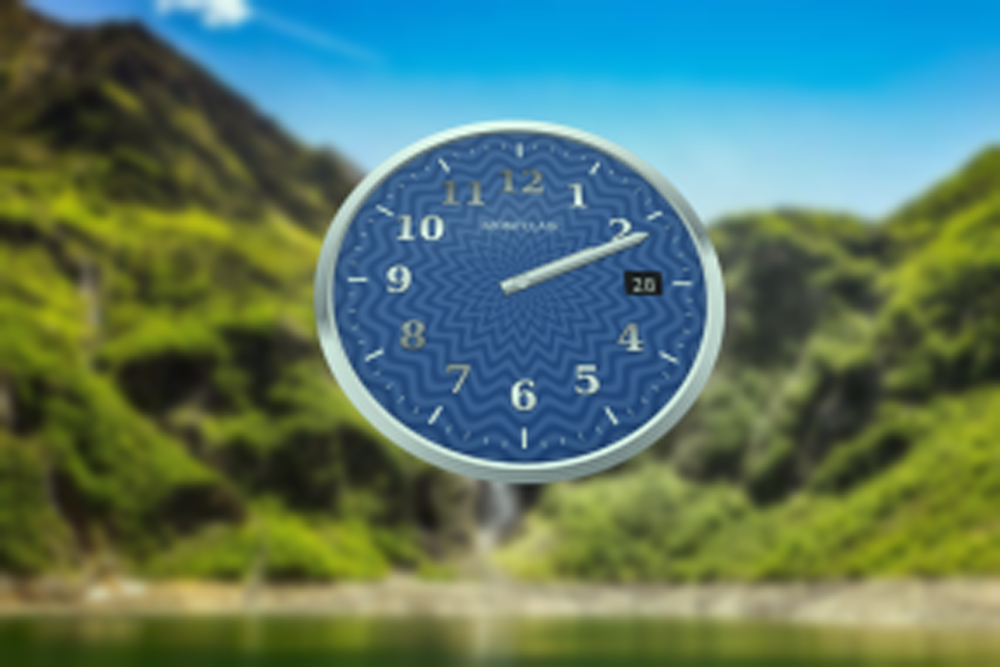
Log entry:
2 h 11 min
